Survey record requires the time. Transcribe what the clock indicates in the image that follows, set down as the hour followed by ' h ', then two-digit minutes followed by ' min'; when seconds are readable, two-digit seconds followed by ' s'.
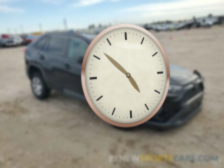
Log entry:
4 h 52 min
